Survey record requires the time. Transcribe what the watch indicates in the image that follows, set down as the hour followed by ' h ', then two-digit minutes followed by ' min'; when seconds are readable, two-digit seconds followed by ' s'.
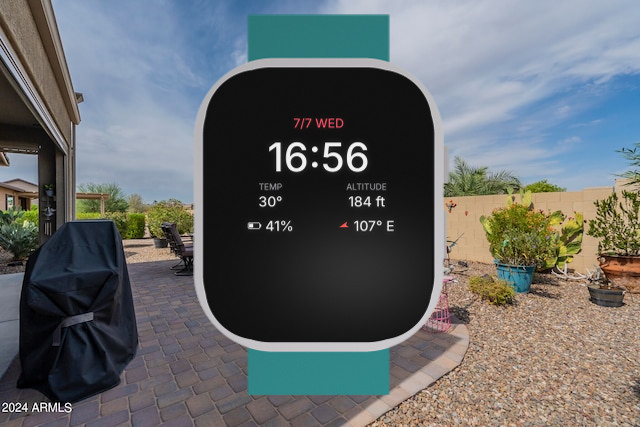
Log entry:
16 h 56 min
